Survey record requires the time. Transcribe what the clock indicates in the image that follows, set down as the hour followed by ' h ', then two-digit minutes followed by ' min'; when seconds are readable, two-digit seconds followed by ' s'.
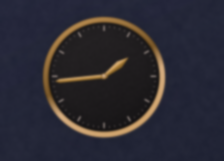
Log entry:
1 h 44 min
